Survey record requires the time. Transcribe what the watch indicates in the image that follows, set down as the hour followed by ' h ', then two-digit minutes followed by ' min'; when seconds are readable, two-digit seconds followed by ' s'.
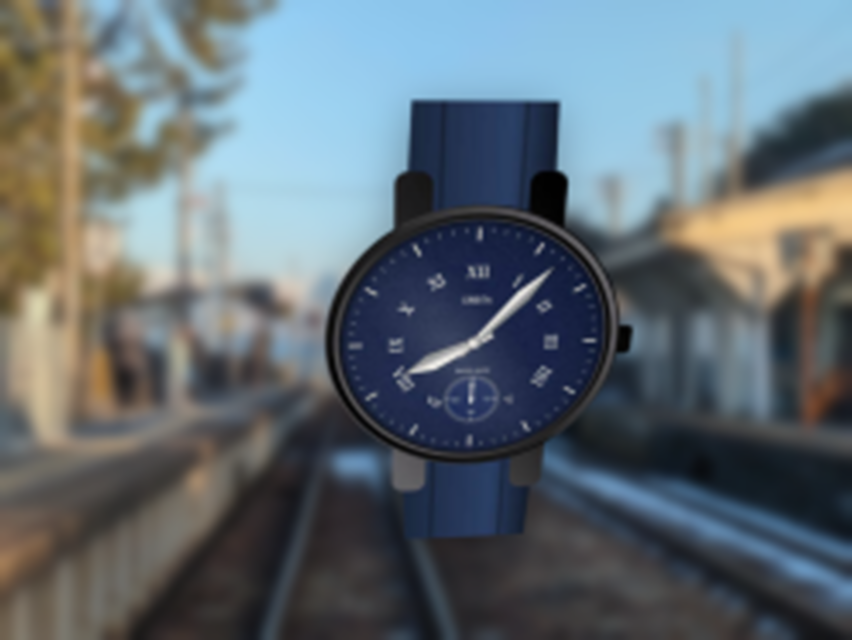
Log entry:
8 h 07 min
